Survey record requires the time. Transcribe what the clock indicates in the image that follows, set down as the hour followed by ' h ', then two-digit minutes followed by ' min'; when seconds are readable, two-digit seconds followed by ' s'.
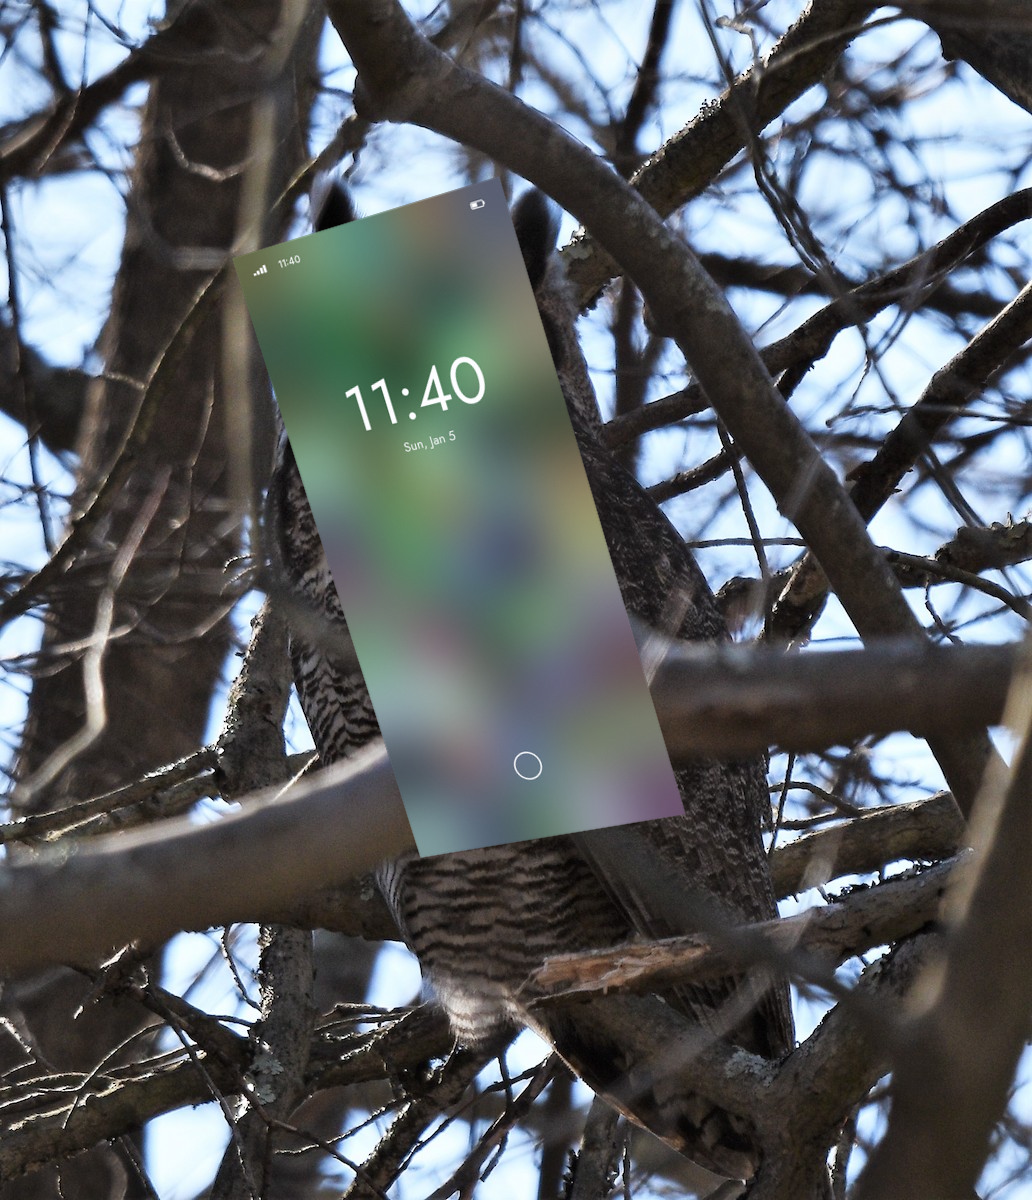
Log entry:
11 h 40 min
